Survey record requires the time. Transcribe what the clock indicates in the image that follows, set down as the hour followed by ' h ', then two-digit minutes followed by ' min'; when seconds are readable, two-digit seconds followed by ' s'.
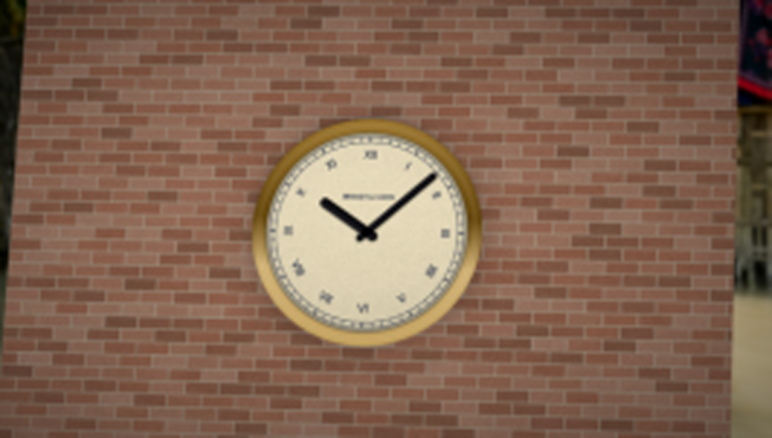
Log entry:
10 h 08 min
